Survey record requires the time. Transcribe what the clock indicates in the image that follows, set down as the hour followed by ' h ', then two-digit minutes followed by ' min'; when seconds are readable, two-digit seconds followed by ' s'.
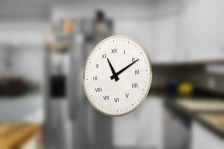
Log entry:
11 h 11 min
